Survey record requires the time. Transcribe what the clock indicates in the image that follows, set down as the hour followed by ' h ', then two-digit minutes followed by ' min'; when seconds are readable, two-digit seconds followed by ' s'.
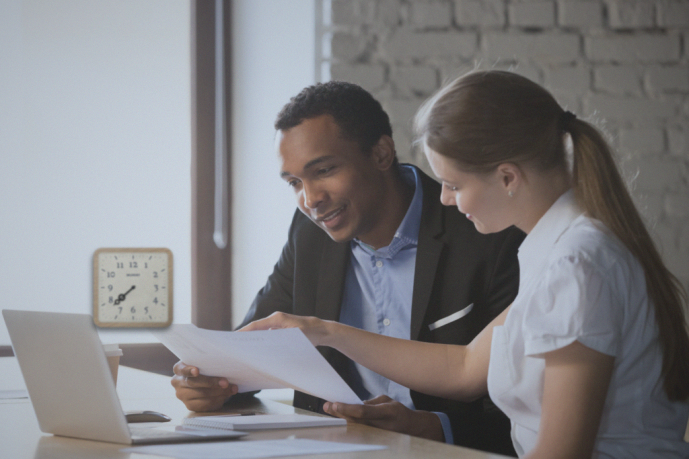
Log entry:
7 h 38 min
